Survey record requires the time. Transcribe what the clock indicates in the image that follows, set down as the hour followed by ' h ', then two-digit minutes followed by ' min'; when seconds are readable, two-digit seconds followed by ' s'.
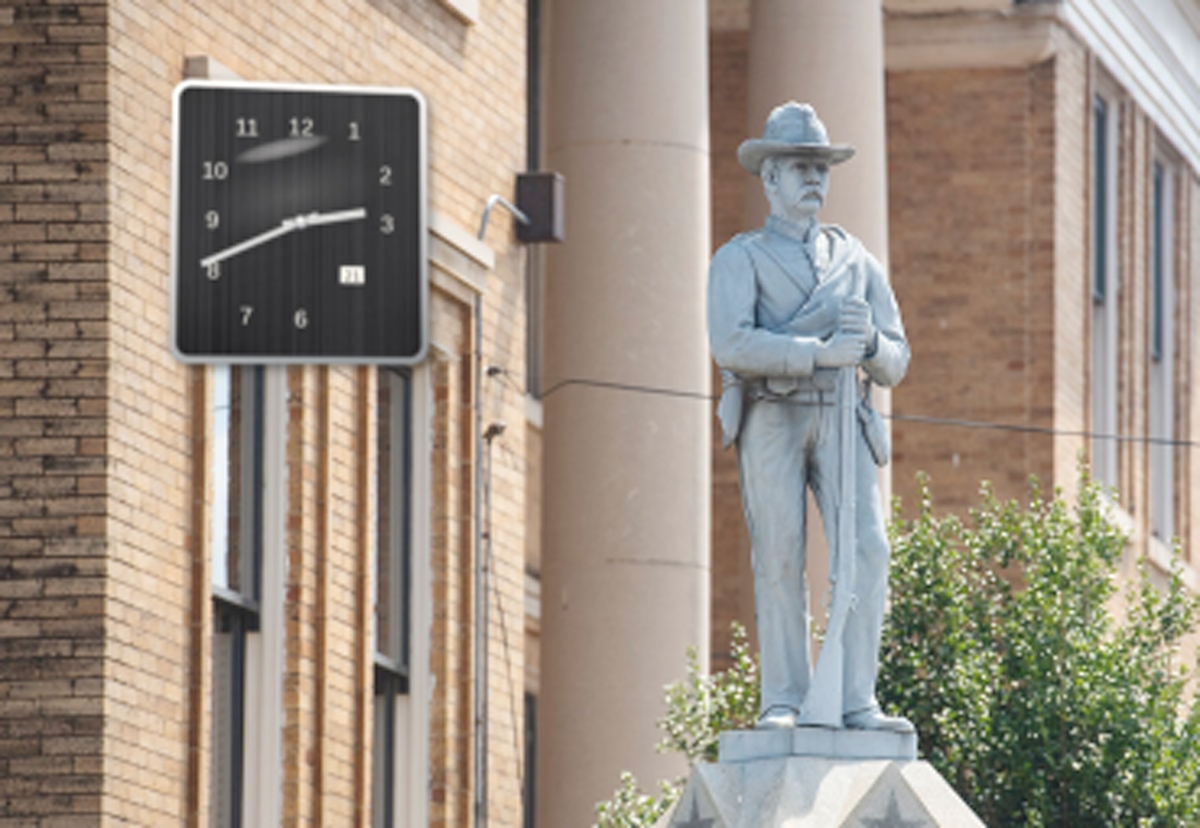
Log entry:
2 h 41 min
